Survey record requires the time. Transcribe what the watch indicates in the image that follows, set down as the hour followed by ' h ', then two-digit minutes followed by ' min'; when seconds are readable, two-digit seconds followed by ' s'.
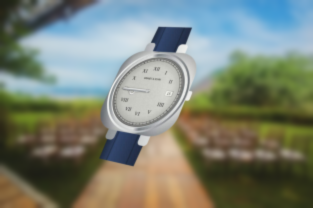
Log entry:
8 h 45 min
